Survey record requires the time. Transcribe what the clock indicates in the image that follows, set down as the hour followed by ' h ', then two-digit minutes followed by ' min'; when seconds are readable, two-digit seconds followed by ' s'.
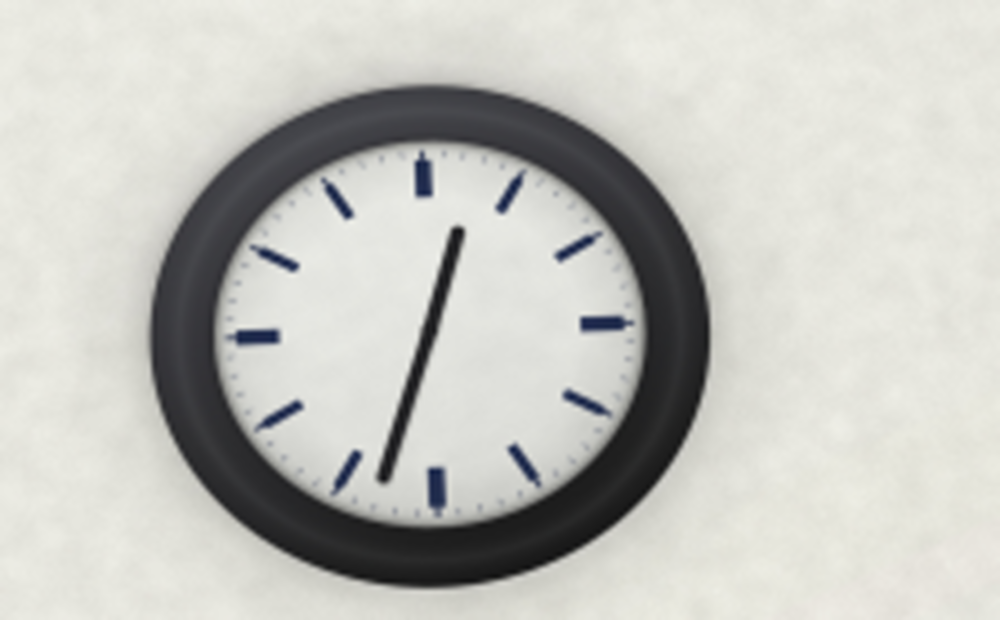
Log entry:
12 h 33 min
